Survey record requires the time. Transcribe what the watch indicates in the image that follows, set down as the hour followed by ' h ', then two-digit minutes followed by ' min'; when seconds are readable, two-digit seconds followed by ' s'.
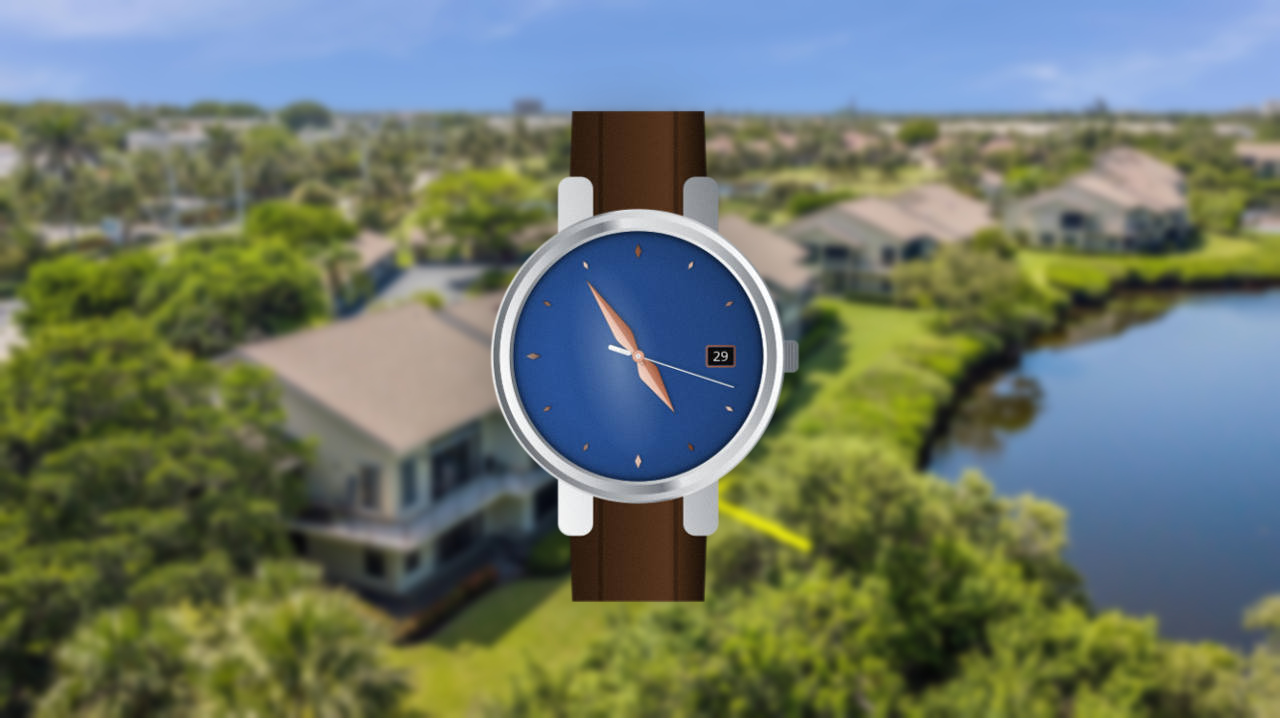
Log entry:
4 h 54 min 18 s
